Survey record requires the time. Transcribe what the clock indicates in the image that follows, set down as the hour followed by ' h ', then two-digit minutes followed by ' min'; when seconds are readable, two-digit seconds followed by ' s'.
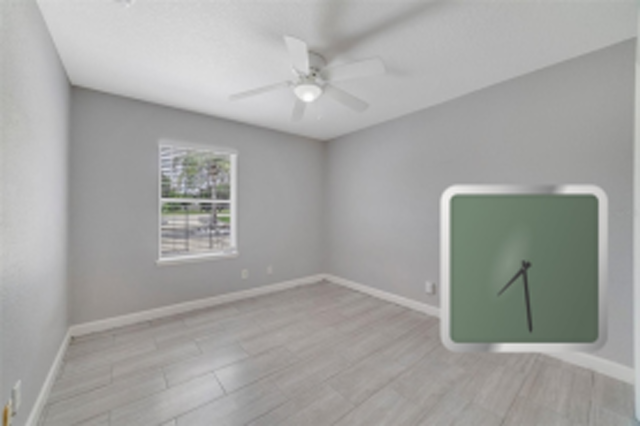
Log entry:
7 h 29 min
